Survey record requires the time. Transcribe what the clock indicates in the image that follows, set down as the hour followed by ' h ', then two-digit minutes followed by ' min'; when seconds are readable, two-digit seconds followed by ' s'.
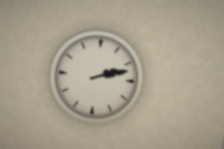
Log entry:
2 h 12 min
